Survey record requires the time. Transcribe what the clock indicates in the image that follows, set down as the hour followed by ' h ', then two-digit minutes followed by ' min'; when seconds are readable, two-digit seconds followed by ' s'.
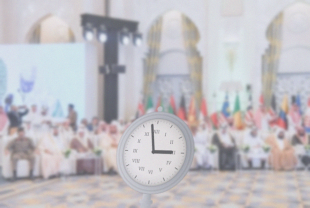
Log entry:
2 h 58 min
